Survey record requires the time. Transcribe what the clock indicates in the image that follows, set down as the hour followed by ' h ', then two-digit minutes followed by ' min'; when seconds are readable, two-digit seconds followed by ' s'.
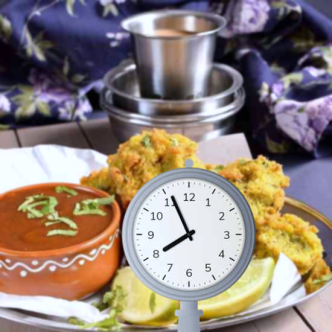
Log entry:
7 h 56 min
